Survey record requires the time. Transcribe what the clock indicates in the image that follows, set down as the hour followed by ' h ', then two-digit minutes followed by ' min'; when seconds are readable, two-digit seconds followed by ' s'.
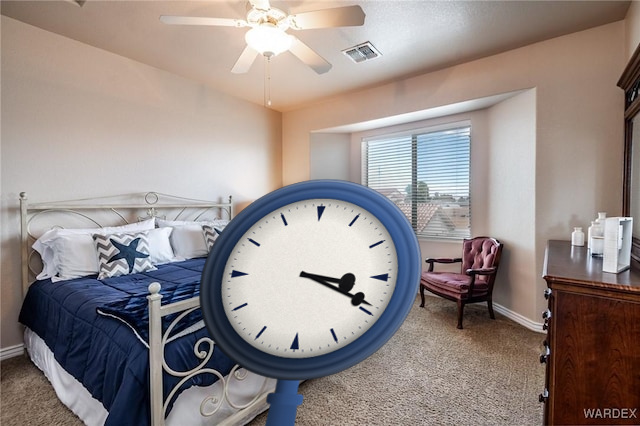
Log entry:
3 h 19 min
